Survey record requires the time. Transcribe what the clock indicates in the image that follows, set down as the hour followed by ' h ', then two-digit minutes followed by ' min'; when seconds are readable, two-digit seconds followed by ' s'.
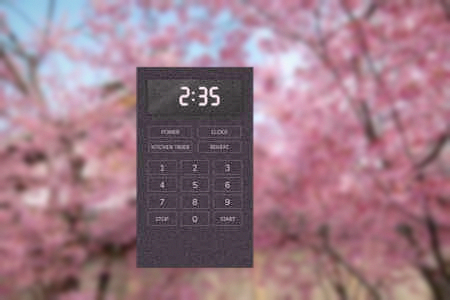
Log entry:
2 h 35 min
